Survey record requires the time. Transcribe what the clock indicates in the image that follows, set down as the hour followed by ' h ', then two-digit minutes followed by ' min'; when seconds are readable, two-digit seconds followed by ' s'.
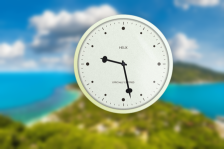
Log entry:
9 h 28 min
